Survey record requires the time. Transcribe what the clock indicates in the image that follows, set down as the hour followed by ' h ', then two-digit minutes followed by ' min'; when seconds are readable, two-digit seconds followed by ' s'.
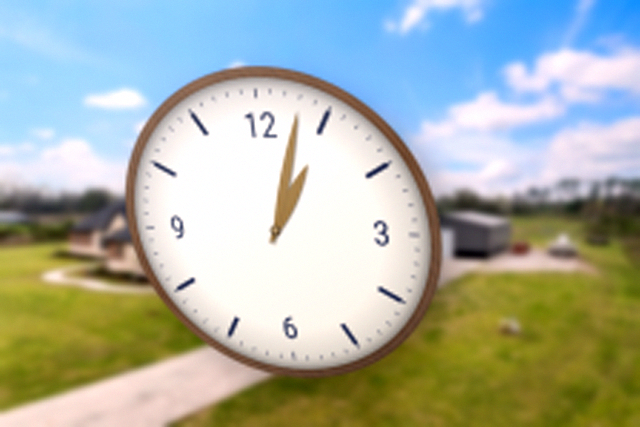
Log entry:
1 h 03 min
